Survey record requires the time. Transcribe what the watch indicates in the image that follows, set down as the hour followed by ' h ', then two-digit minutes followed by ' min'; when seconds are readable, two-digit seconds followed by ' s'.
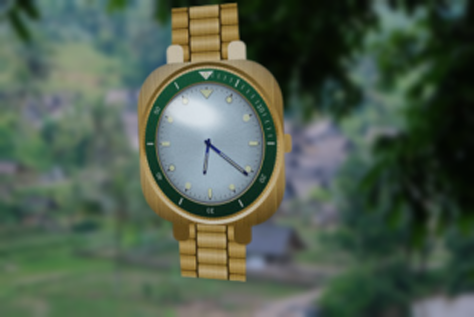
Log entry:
6 h 21 min
